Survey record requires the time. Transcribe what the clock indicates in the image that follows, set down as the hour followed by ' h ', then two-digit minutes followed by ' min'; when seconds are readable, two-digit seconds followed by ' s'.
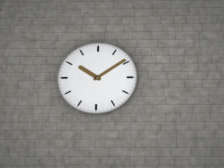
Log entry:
10 h 09 min
